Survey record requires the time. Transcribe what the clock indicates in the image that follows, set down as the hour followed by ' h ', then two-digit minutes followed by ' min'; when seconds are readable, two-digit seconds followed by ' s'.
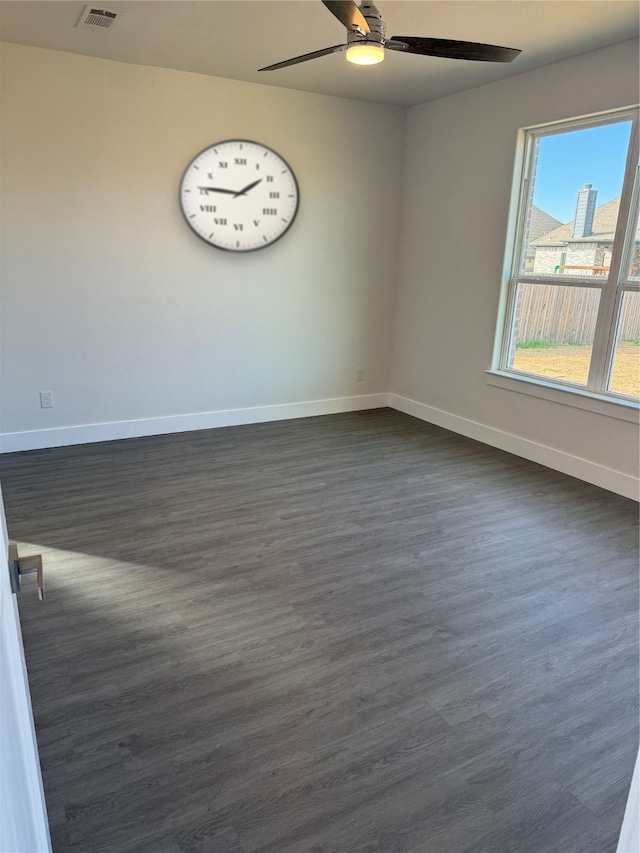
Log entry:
1 h 46 min
